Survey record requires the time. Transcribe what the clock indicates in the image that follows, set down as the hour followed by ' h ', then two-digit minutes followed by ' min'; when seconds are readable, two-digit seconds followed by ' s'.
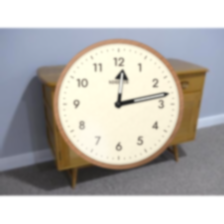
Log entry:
12 h 13 min
